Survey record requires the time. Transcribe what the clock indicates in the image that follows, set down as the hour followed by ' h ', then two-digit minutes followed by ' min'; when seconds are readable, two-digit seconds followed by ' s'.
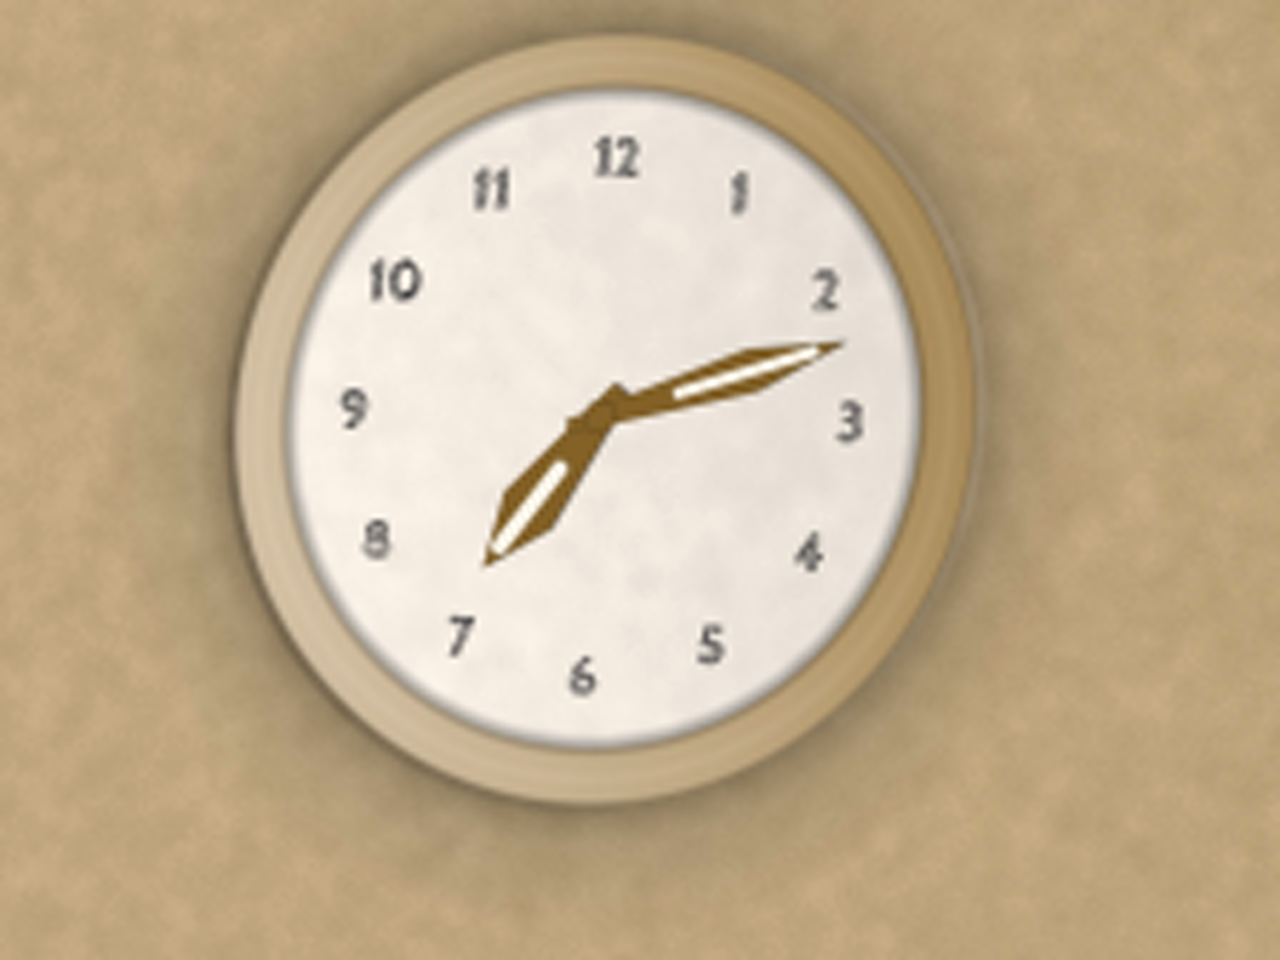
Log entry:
7 h 12 min
